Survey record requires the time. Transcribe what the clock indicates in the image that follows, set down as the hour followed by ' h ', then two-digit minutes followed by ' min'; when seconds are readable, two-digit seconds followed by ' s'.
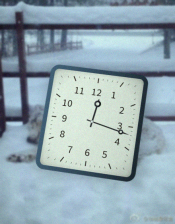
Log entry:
12 h 17 min
